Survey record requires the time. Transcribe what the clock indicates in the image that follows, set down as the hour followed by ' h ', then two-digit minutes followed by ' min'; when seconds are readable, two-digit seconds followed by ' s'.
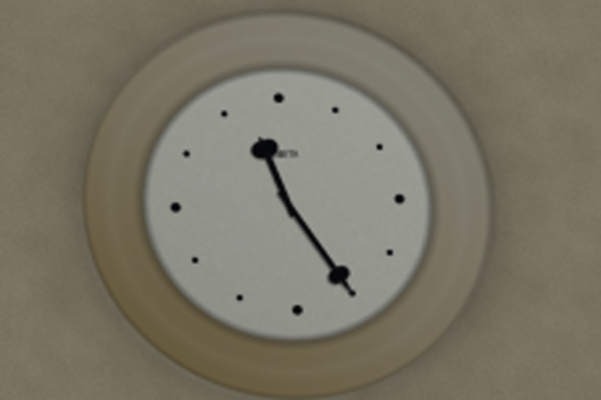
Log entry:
11 h 25 min
